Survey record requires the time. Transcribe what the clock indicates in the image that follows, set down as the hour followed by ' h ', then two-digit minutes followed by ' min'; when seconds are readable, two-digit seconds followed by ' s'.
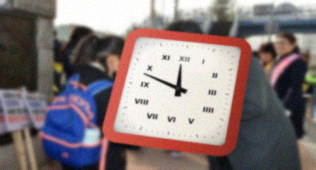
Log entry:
11 h 48 min
